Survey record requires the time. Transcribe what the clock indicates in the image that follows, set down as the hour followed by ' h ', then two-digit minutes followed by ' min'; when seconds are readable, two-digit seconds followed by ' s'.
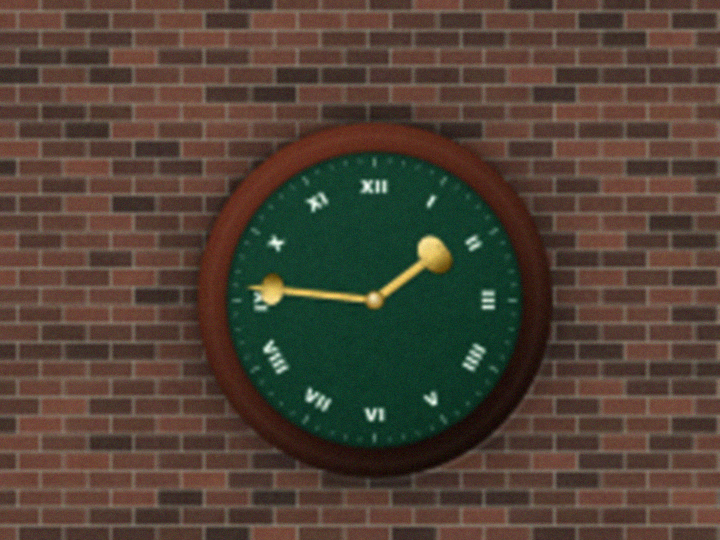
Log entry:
1 h 46 min
